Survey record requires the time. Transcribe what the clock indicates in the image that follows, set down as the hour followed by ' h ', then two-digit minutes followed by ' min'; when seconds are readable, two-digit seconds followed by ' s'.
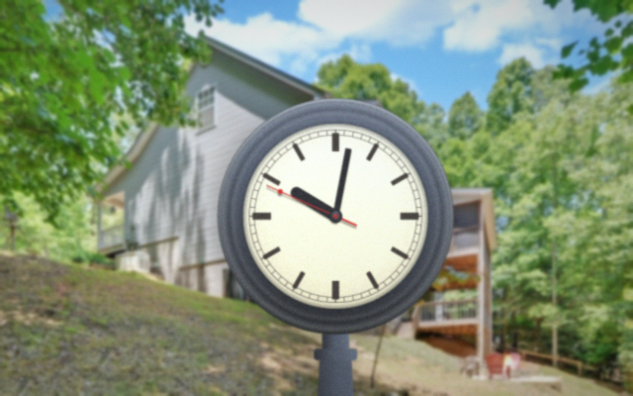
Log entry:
10 h 01 min 49 s
